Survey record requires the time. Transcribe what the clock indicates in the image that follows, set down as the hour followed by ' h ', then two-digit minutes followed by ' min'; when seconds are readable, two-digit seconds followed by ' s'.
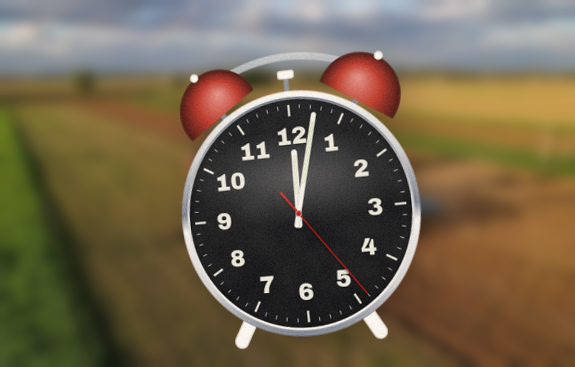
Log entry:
12 h 02 min 24 s
